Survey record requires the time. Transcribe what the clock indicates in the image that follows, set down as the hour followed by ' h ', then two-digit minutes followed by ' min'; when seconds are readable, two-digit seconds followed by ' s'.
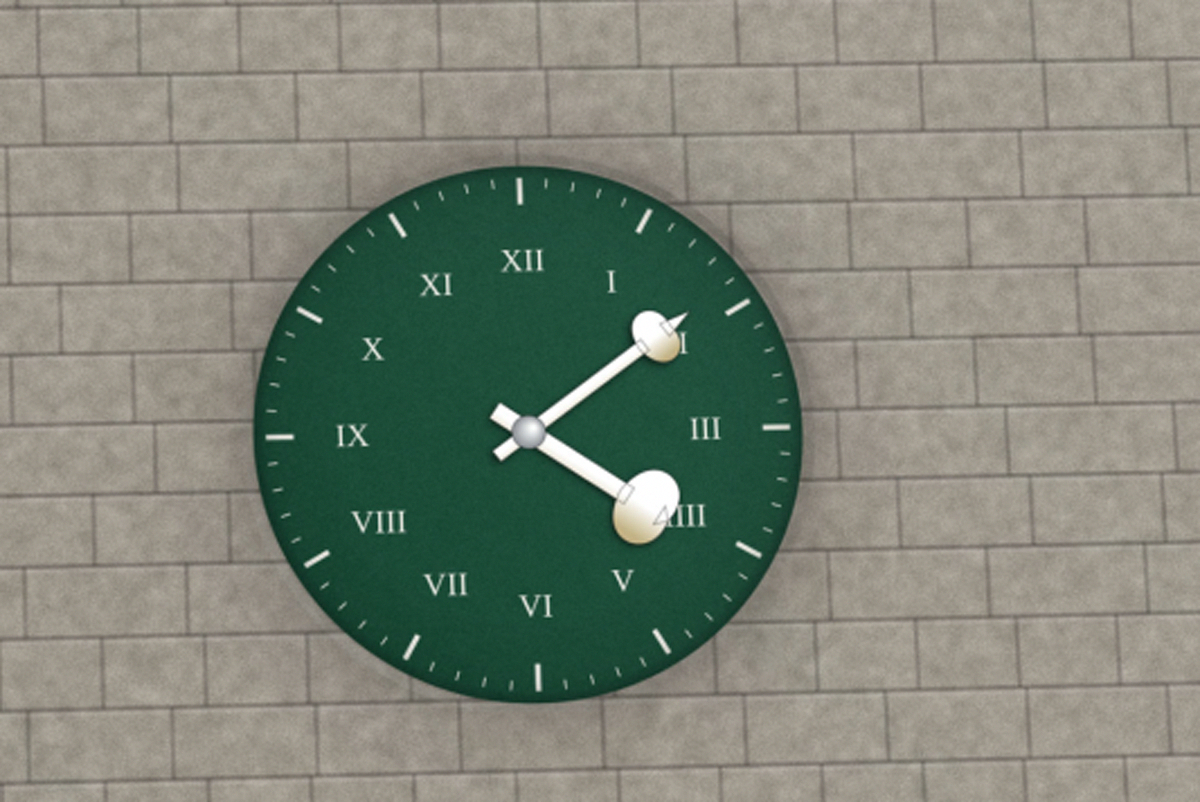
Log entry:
4 h 09 min
